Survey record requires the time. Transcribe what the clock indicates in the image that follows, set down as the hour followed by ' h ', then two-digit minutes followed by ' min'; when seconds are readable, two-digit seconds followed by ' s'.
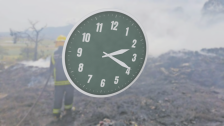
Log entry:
2 h 19 min
